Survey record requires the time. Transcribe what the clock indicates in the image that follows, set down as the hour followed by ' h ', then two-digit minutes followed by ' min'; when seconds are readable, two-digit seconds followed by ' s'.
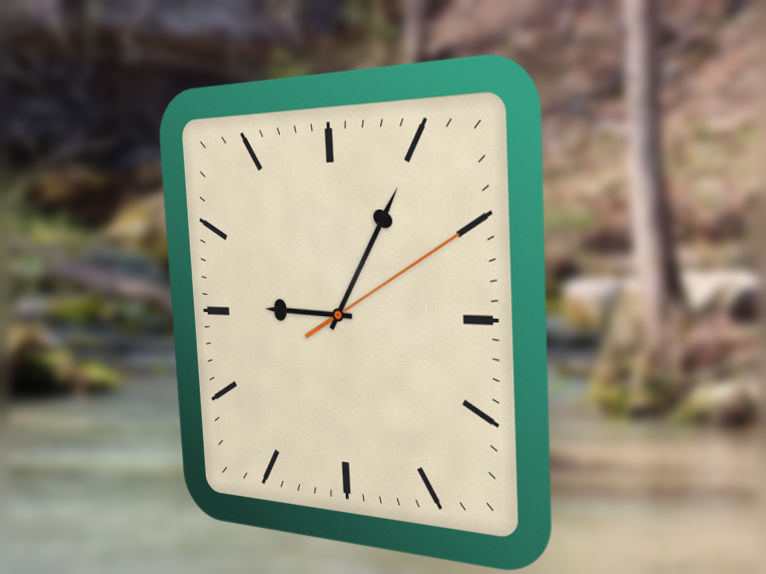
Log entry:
9 h 05 min 10 s
